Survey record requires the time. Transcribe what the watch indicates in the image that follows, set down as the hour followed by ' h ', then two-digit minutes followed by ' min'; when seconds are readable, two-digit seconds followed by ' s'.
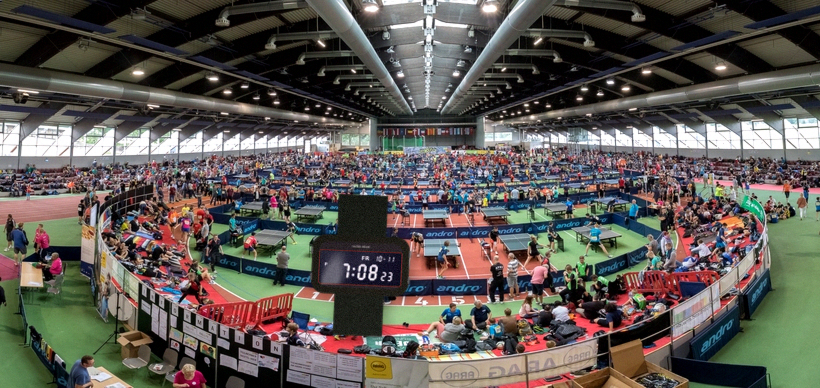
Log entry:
7 h 08 min 23 s
